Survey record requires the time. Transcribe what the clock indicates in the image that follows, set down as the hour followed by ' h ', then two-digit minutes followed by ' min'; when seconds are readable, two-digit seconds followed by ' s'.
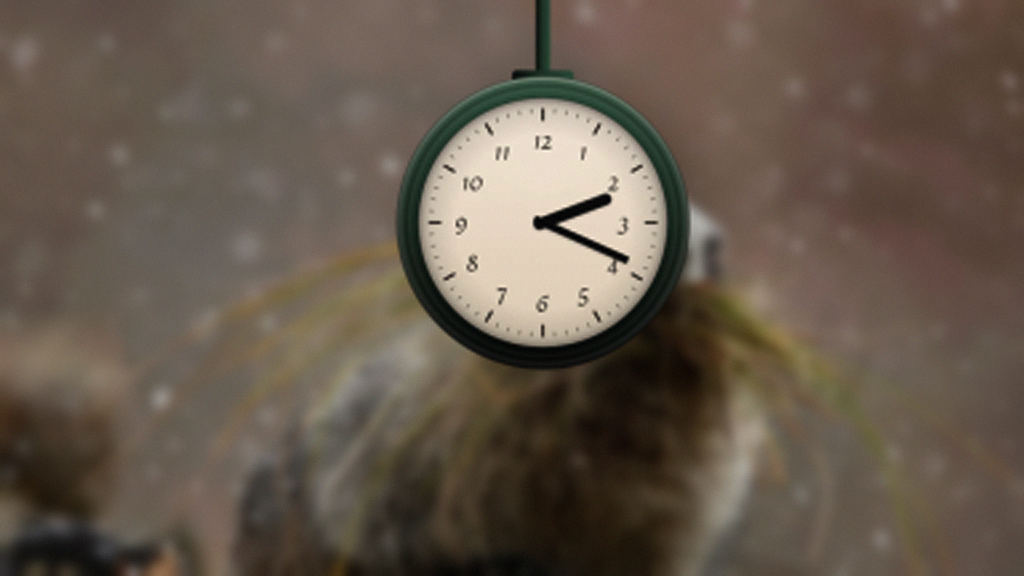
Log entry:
2 h 19 min
